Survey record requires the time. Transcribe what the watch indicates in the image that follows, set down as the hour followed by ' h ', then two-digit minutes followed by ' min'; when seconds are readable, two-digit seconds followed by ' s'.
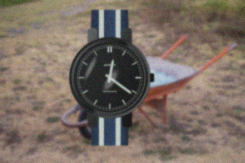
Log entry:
12 h 21 min
